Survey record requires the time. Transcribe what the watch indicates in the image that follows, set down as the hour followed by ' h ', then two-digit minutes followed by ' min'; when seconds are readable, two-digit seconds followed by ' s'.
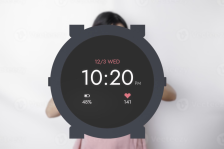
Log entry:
10 h 20 min
